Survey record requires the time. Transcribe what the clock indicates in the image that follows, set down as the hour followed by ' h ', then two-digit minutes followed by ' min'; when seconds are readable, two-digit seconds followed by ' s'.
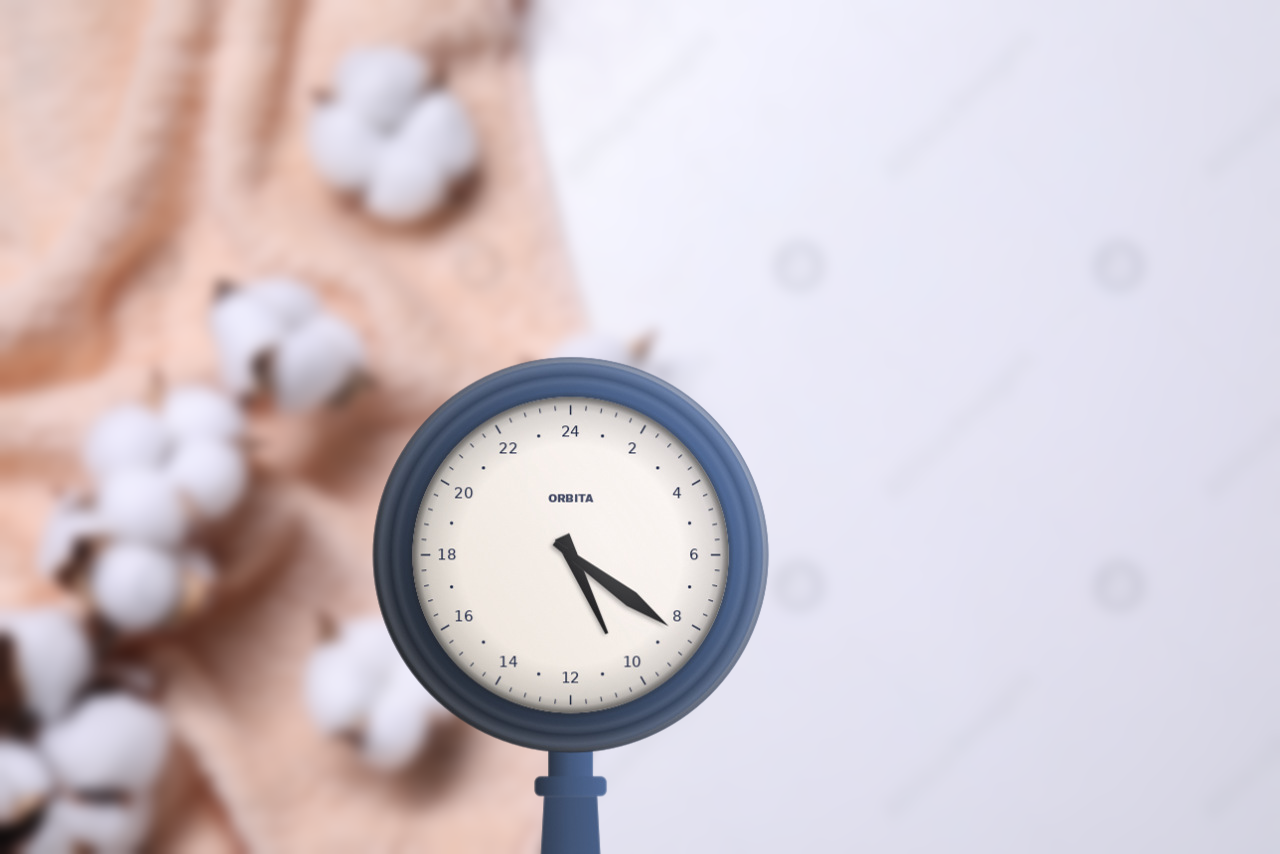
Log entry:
10 h 21 min
